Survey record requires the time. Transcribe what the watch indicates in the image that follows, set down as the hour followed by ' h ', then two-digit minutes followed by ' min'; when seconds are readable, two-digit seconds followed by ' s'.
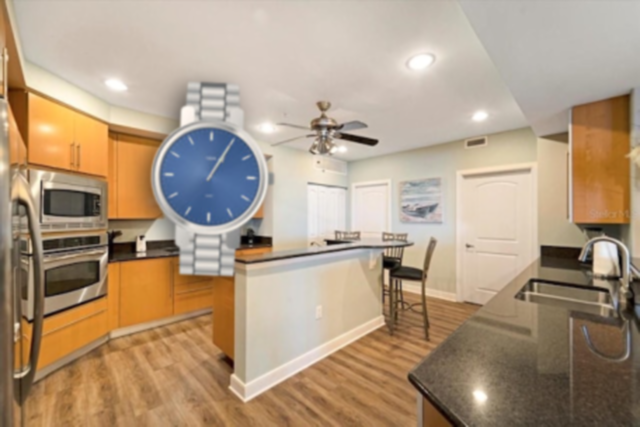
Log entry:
1 h 05 min
